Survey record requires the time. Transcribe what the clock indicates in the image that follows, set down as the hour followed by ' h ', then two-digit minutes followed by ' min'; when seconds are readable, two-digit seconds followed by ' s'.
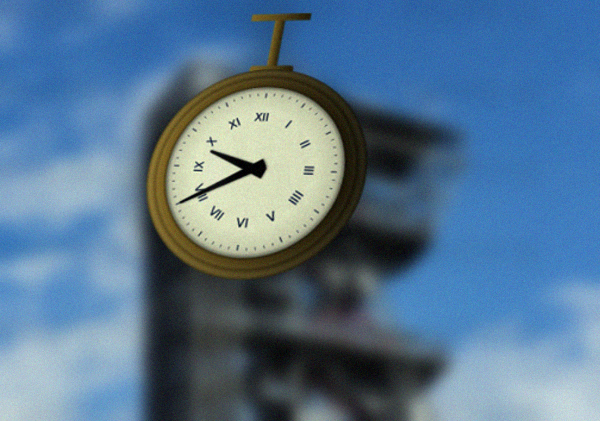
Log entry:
9 h 40 min
